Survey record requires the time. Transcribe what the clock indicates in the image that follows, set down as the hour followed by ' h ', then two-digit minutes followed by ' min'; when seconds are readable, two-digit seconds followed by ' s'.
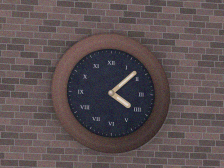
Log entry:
4 h 08 min
